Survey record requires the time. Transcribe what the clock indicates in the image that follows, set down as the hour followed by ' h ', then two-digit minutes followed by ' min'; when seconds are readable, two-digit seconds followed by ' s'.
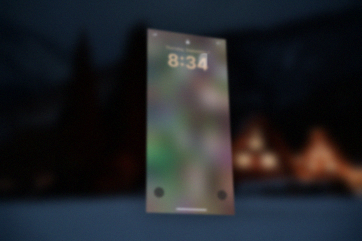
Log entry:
8 h 34 min
